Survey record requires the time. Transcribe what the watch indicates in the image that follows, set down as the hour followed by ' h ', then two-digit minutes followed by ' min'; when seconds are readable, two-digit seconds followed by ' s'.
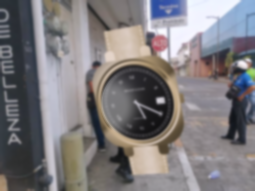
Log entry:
5 h 20 min
